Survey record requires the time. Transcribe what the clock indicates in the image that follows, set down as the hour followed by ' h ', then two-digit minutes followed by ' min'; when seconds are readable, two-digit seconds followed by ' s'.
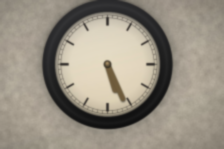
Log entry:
5 h 26 min
